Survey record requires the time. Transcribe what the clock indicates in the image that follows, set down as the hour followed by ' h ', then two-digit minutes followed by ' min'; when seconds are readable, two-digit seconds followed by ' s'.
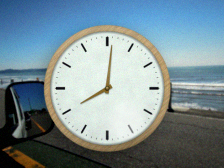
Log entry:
8 h 01 min
